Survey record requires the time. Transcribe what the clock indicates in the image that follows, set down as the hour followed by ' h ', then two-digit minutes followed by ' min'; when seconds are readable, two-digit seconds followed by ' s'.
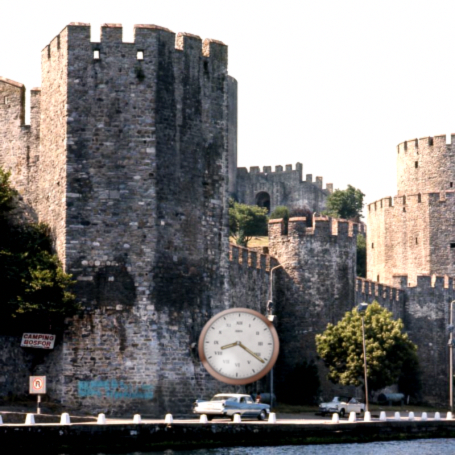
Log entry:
8 h 21 min
